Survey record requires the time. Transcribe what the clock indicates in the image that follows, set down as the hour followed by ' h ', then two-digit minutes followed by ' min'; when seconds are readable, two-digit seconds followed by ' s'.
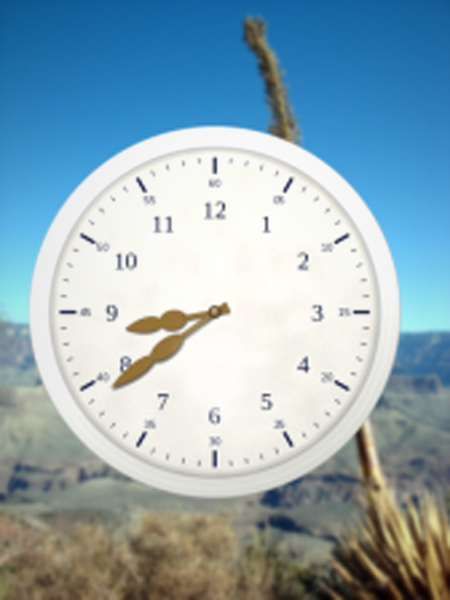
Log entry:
8 h 39 min
